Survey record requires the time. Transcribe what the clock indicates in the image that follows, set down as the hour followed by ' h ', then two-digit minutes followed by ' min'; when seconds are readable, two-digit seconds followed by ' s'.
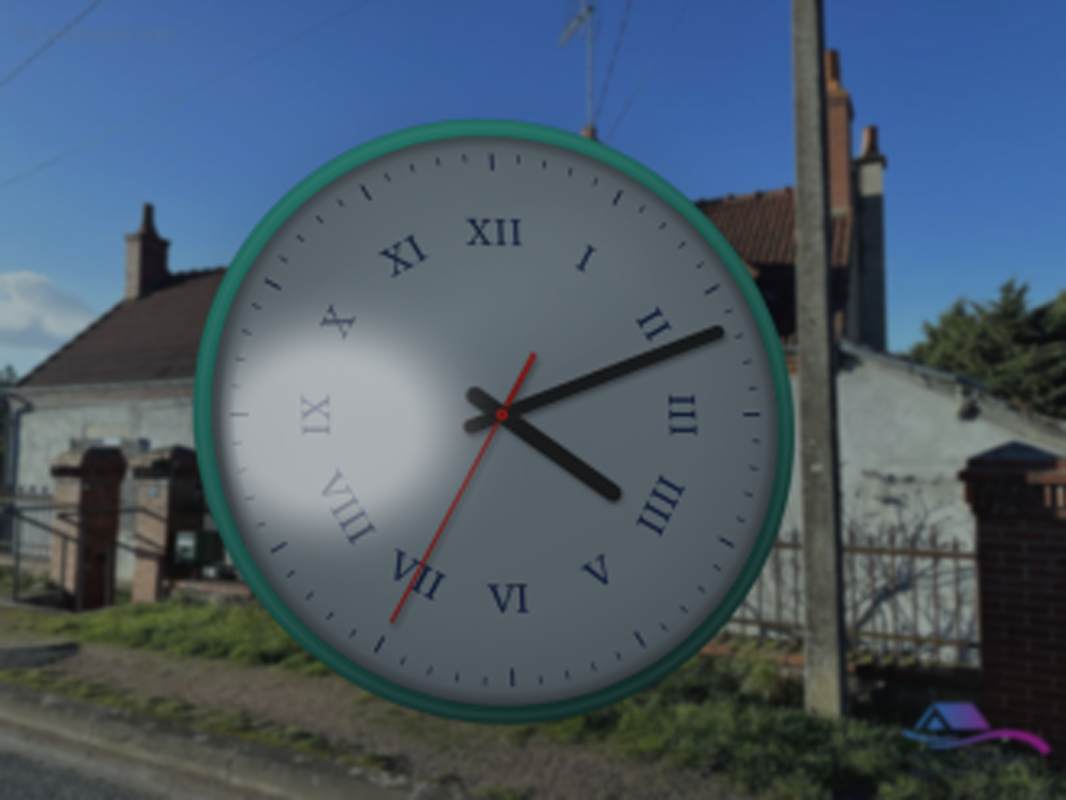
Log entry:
4 h 11 min 35 s
